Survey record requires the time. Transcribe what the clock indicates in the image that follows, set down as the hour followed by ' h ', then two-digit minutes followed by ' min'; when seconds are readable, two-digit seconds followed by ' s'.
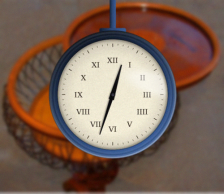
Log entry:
12 h 33 min
